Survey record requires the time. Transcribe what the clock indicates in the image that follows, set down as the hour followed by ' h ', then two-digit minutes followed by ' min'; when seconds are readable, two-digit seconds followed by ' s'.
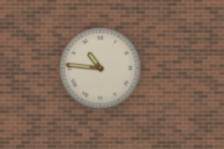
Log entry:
10 h 46 min
